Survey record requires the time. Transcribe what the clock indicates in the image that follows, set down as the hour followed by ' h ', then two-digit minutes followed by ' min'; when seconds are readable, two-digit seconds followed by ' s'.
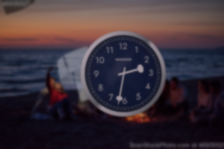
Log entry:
2 h 32 min
